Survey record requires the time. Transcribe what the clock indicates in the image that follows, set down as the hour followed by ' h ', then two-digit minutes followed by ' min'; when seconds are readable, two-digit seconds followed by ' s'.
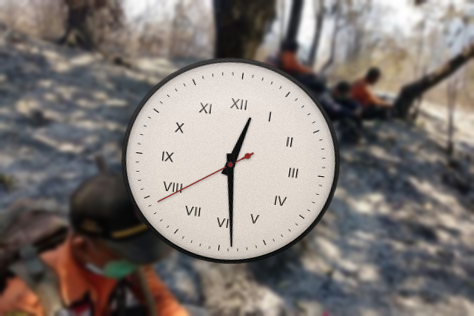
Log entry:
12 h 28 min 39 s
